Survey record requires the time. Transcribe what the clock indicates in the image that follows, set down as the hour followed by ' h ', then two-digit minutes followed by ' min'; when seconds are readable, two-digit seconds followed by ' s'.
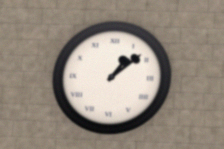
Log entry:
1 h 08 min
